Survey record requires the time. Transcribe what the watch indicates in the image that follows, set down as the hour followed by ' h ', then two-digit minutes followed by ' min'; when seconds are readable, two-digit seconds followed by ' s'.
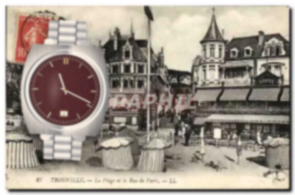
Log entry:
11 h 19 min
